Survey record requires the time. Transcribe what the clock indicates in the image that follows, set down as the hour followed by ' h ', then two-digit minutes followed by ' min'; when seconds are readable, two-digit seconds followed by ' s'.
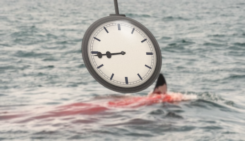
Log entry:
8 h 44 min
